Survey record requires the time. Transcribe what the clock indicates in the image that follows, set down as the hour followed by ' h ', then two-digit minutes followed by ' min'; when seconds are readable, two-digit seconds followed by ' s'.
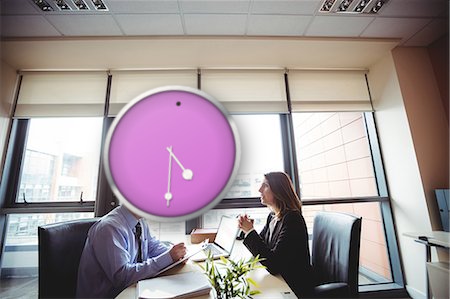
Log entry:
4 h 29 min
